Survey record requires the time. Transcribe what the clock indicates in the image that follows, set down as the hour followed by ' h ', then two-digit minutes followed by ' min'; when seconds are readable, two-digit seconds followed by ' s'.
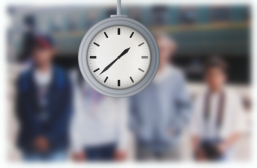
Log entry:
1 h 38 min
